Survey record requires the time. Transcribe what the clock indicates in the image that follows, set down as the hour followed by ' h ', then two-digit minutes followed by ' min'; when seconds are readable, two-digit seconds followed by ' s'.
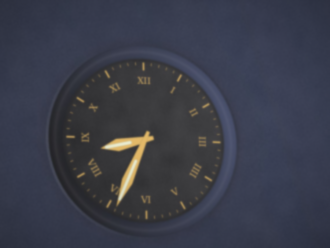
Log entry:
8 h 34 min
